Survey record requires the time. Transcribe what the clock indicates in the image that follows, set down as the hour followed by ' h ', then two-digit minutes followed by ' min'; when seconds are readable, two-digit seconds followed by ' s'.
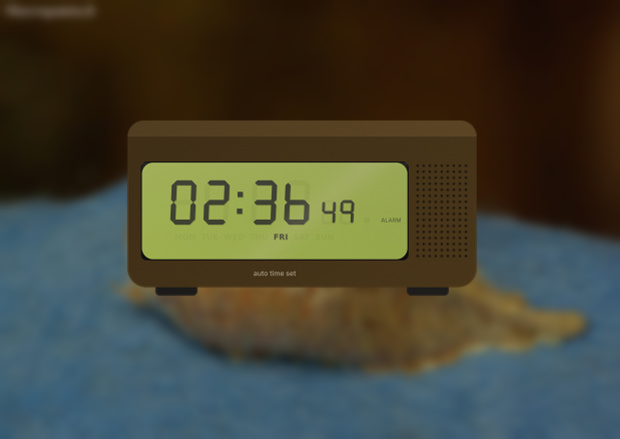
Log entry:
2 h 36 min 49 s
